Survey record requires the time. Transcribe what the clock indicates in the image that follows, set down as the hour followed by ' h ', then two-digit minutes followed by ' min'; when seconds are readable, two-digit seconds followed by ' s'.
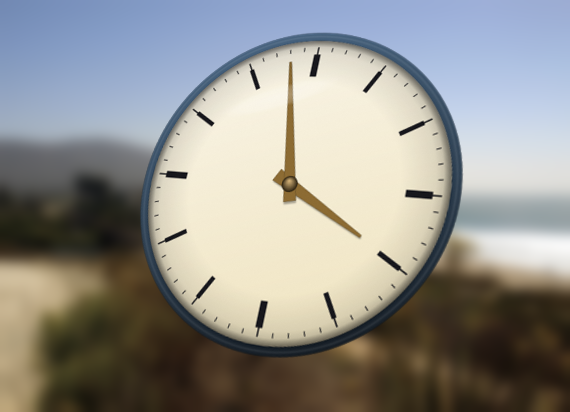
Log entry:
3 h 58 min
